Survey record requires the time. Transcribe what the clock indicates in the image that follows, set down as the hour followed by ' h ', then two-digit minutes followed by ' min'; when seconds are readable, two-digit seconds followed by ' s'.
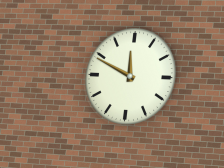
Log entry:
11 h 49 min
